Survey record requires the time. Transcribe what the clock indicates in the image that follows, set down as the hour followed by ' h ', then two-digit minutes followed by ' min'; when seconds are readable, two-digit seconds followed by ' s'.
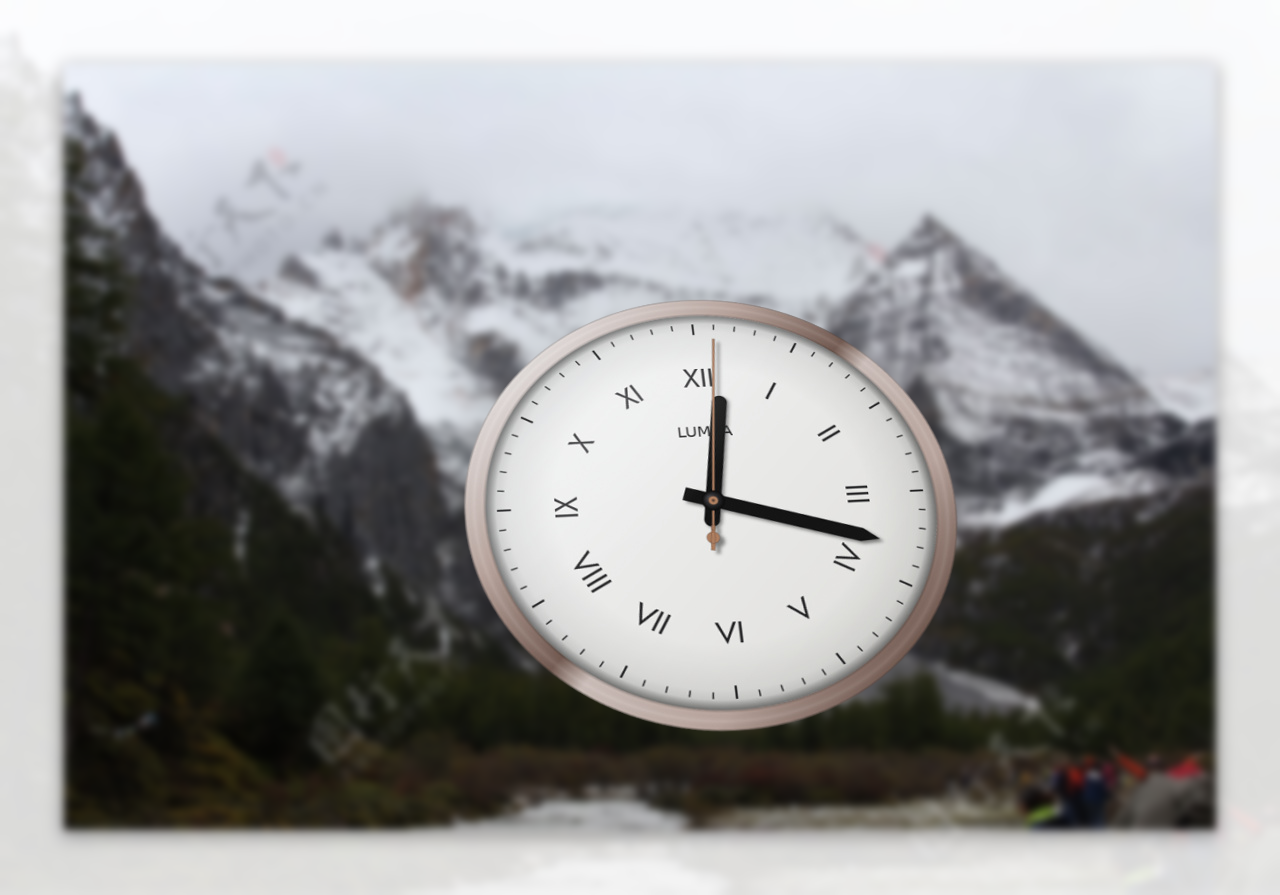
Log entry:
12 h 18 min 01 s
